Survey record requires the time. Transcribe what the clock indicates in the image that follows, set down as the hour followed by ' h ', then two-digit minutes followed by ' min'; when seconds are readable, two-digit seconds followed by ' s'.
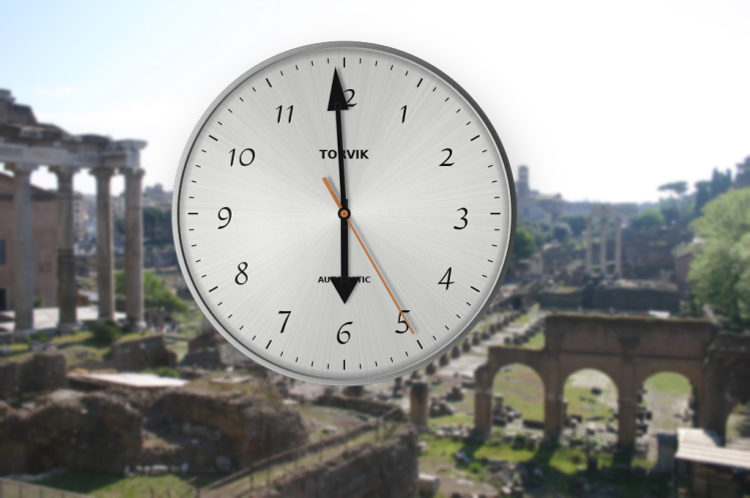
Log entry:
5 h 59 min 25 s
